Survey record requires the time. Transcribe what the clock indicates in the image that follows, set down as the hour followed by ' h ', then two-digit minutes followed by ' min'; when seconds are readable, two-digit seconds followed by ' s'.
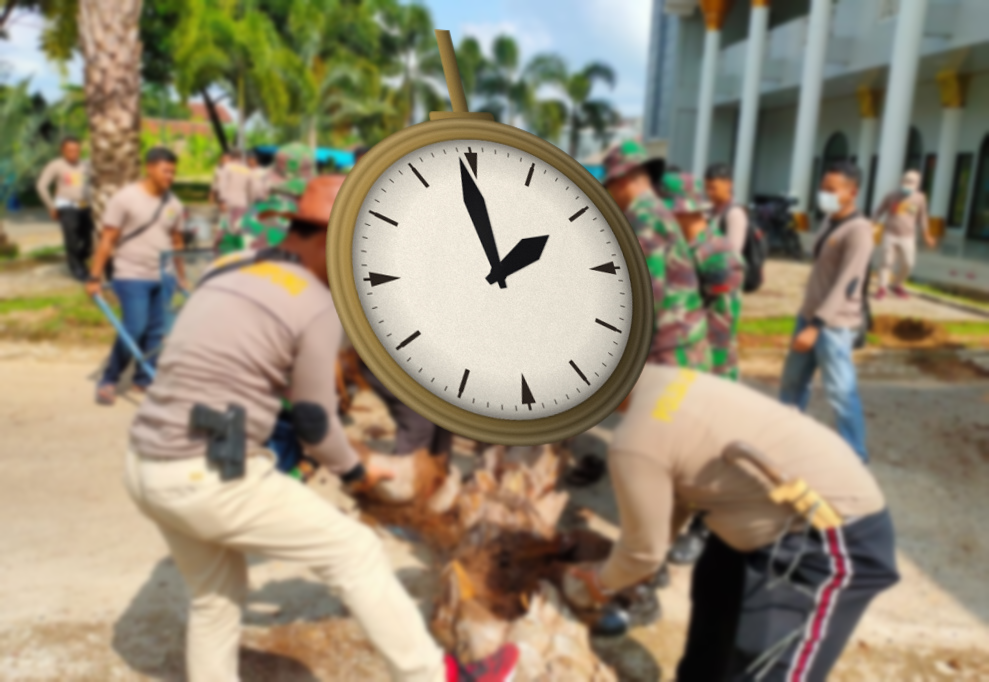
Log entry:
1 h 59 min
